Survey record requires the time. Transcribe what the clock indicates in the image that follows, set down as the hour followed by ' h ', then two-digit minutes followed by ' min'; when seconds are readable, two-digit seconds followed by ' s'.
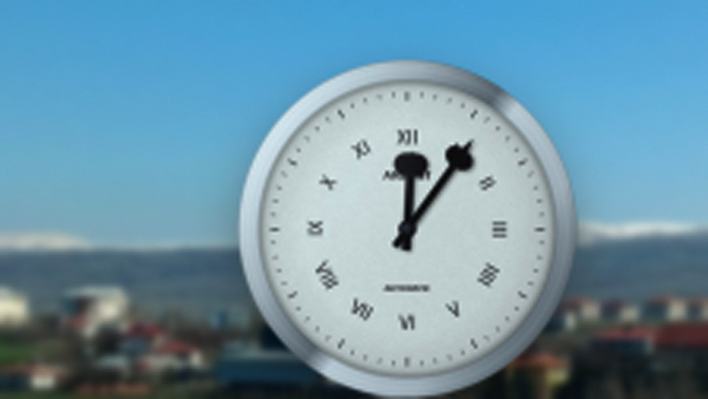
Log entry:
12 h 06 min
